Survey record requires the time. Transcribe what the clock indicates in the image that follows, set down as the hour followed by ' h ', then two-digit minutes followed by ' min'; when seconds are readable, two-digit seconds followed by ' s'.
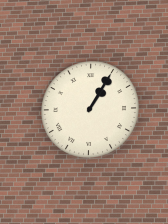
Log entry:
1 h 05 min
